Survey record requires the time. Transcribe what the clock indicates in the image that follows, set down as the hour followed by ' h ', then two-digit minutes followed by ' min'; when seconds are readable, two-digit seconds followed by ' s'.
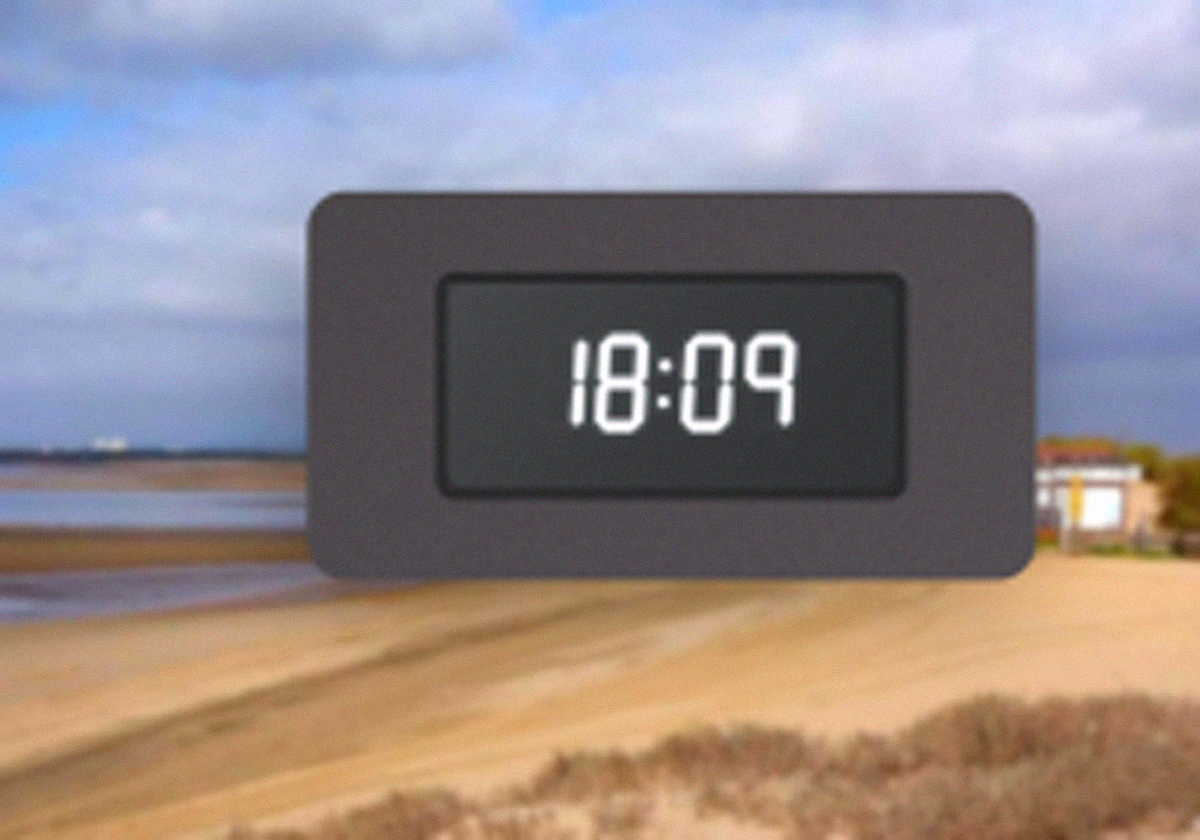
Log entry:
18 h 09 min
